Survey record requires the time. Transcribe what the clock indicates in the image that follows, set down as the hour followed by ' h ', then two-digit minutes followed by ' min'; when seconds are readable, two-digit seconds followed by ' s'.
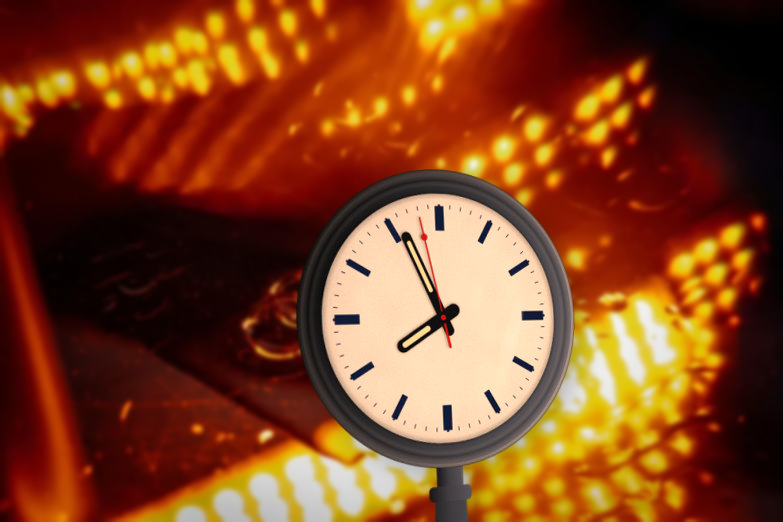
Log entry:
7 h 55 min 58 s
